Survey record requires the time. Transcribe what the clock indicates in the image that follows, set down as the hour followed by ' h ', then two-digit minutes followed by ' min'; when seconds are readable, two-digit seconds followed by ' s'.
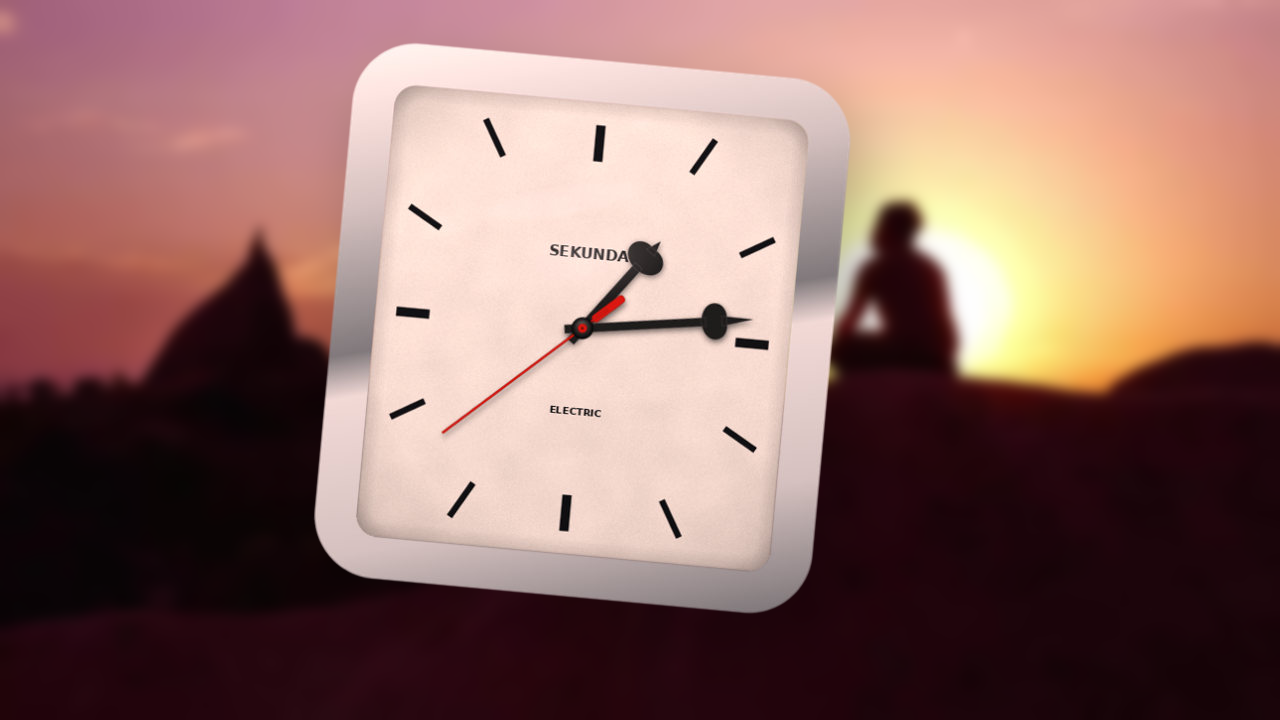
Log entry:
1 h 13 min 38 s
